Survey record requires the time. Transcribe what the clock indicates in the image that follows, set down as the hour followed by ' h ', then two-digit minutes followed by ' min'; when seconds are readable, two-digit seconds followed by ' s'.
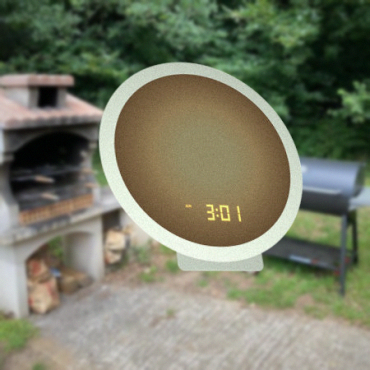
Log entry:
3 h 01 min
